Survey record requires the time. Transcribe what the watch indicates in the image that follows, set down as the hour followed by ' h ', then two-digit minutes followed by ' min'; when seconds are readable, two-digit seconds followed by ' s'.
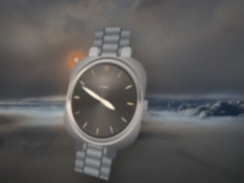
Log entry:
3 h 49 min
